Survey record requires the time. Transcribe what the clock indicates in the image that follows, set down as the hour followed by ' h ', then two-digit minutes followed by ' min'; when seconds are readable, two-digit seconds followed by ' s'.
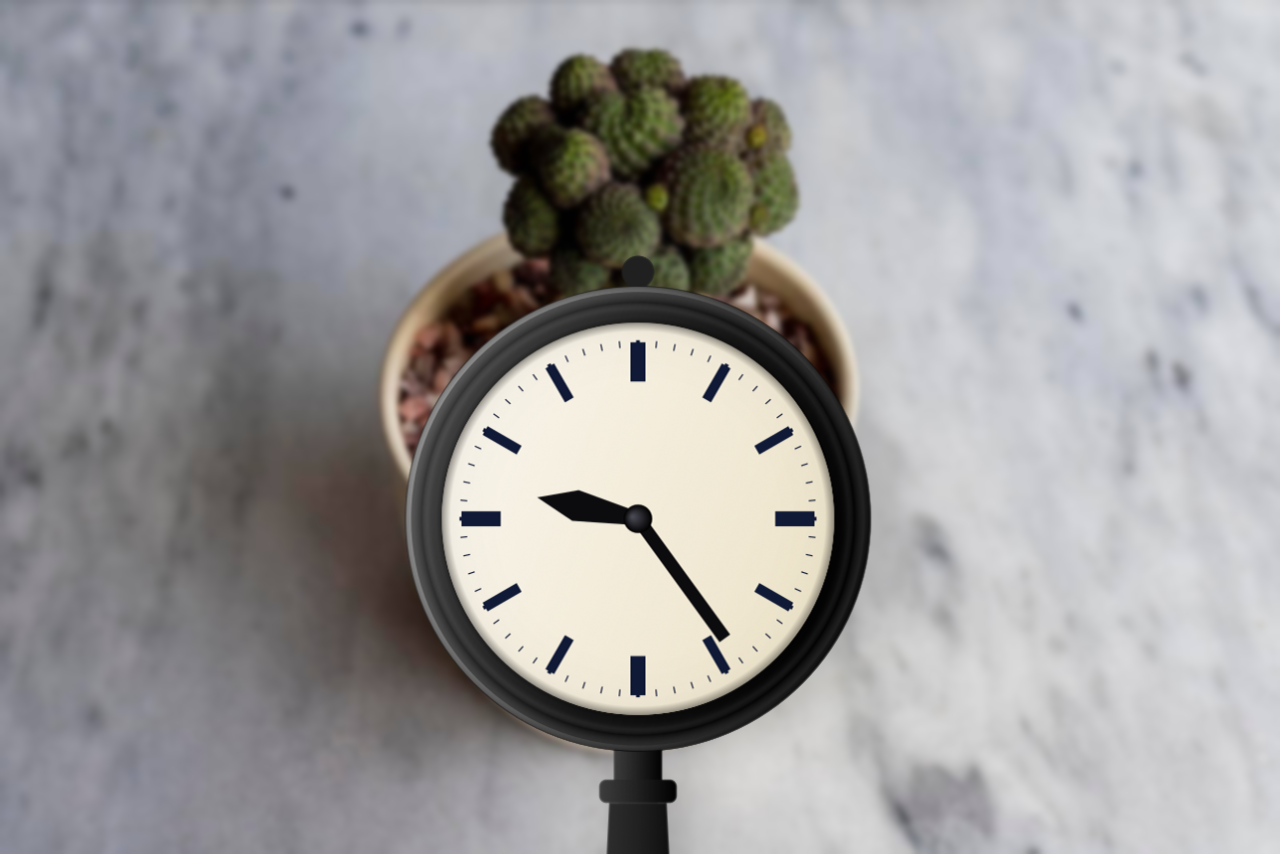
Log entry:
9 h 24 min
